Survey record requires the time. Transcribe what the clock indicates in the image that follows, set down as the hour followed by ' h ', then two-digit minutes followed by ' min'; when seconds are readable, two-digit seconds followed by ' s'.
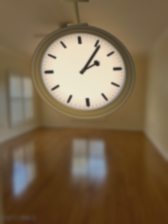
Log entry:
2 h 06 min
